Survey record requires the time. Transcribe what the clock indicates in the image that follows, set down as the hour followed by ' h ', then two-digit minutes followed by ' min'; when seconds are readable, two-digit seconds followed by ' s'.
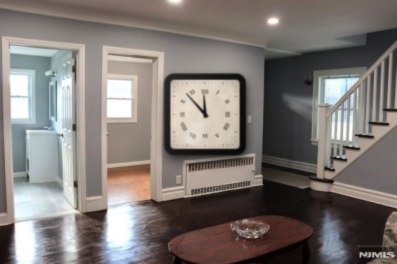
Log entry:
11 h 53 min
